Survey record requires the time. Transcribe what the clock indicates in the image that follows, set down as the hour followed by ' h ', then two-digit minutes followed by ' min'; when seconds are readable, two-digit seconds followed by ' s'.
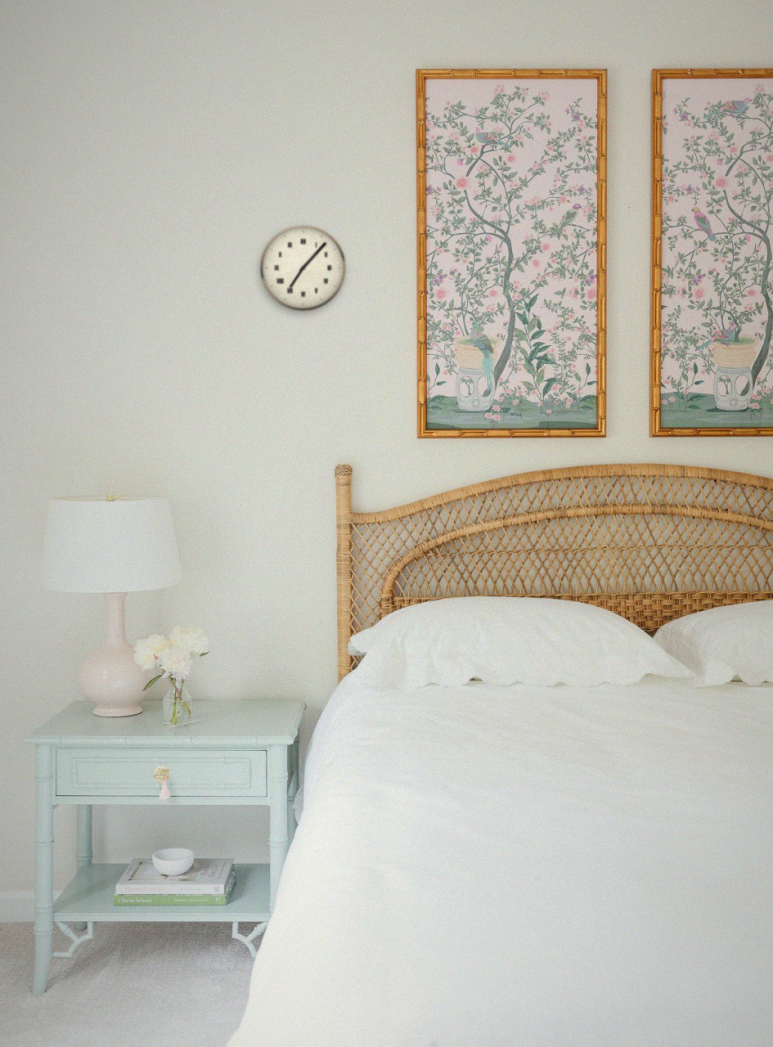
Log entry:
7 h 07 min
